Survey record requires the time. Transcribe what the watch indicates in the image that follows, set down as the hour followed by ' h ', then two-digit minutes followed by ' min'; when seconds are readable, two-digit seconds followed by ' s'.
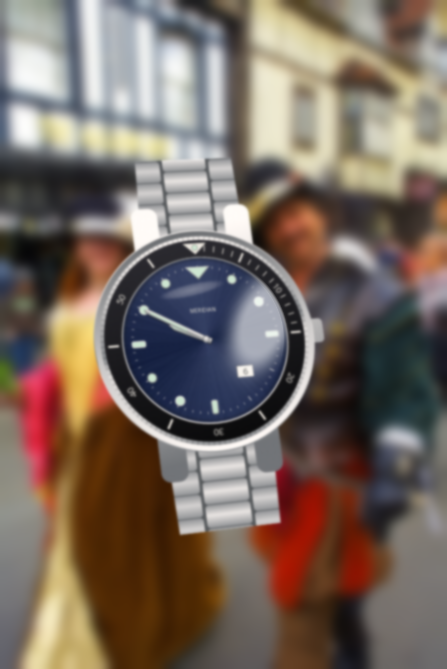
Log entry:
9 h 50 min
